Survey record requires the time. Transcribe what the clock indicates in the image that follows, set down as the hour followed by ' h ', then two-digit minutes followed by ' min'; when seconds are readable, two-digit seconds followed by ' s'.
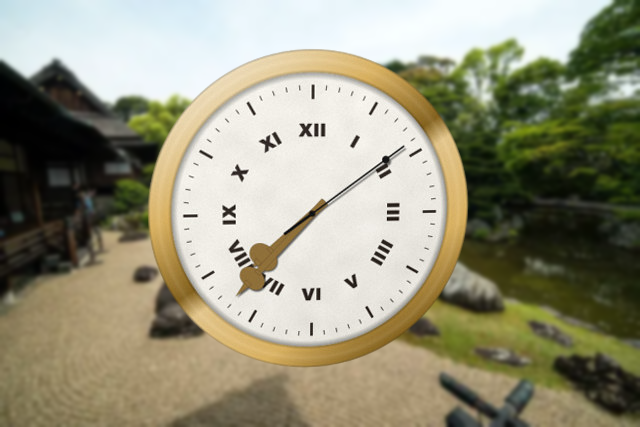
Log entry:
7 h 37 min 09 s
